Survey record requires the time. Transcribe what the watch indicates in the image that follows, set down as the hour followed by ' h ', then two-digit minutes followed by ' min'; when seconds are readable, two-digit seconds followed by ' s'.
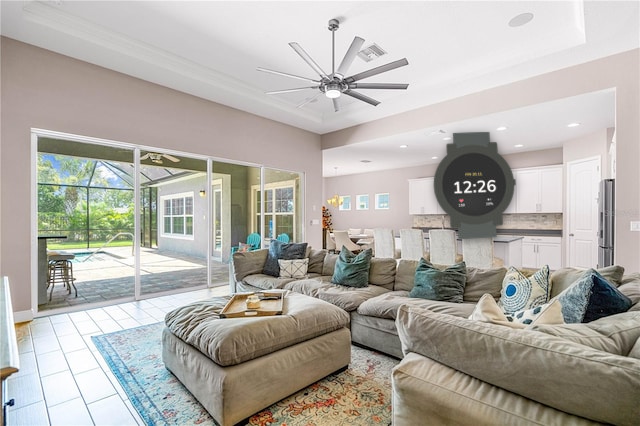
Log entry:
12 h 26 min
